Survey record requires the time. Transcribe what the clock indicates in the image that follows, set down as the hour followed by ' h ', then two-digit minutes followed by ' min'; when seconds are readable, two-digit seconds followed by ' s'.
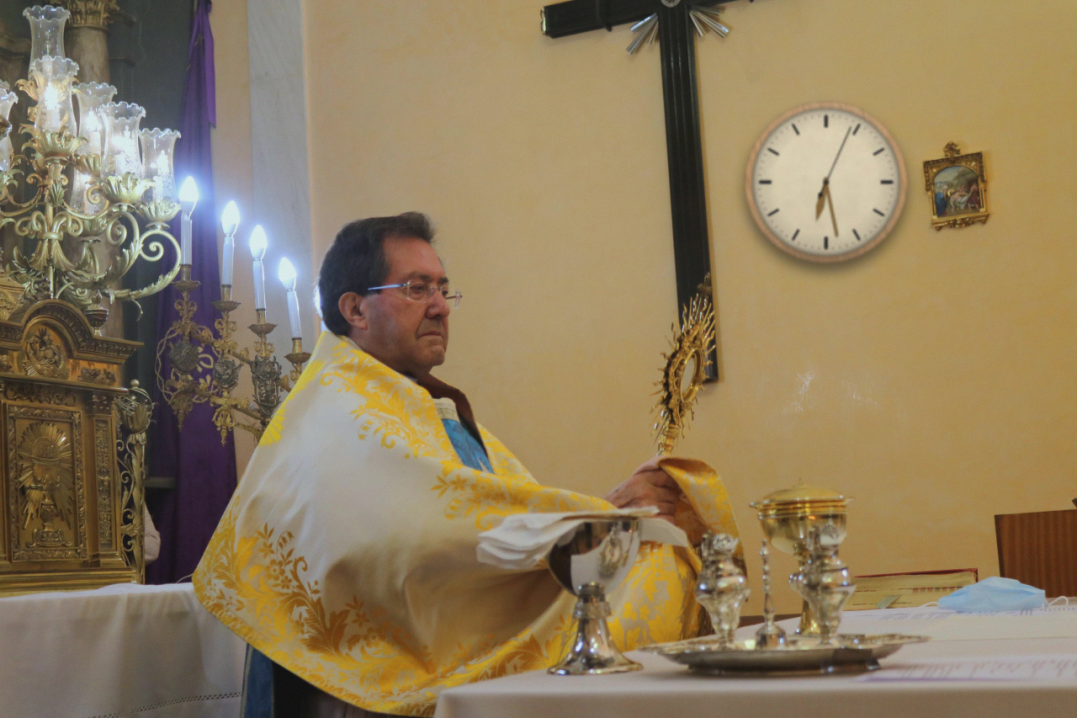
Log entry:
6 h 28 min 04 s
